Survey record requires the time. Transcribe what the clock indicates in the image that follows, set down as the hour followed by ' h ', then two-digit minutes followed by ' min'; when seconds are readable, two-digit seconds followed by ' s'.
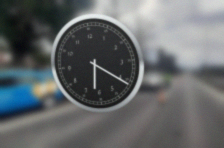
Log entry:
6 h 21 min
